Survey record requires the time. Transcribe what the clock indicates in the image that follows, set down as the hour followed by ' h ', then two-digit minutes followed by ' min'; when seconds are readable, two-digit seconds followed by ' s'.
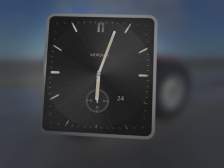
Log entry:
6 h 03 min
